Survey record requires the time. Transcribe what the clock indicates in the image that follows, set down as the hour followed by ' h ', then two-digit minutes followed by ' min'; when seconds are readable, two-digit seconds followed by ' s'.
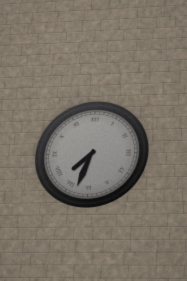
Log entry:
7 h 33 min
